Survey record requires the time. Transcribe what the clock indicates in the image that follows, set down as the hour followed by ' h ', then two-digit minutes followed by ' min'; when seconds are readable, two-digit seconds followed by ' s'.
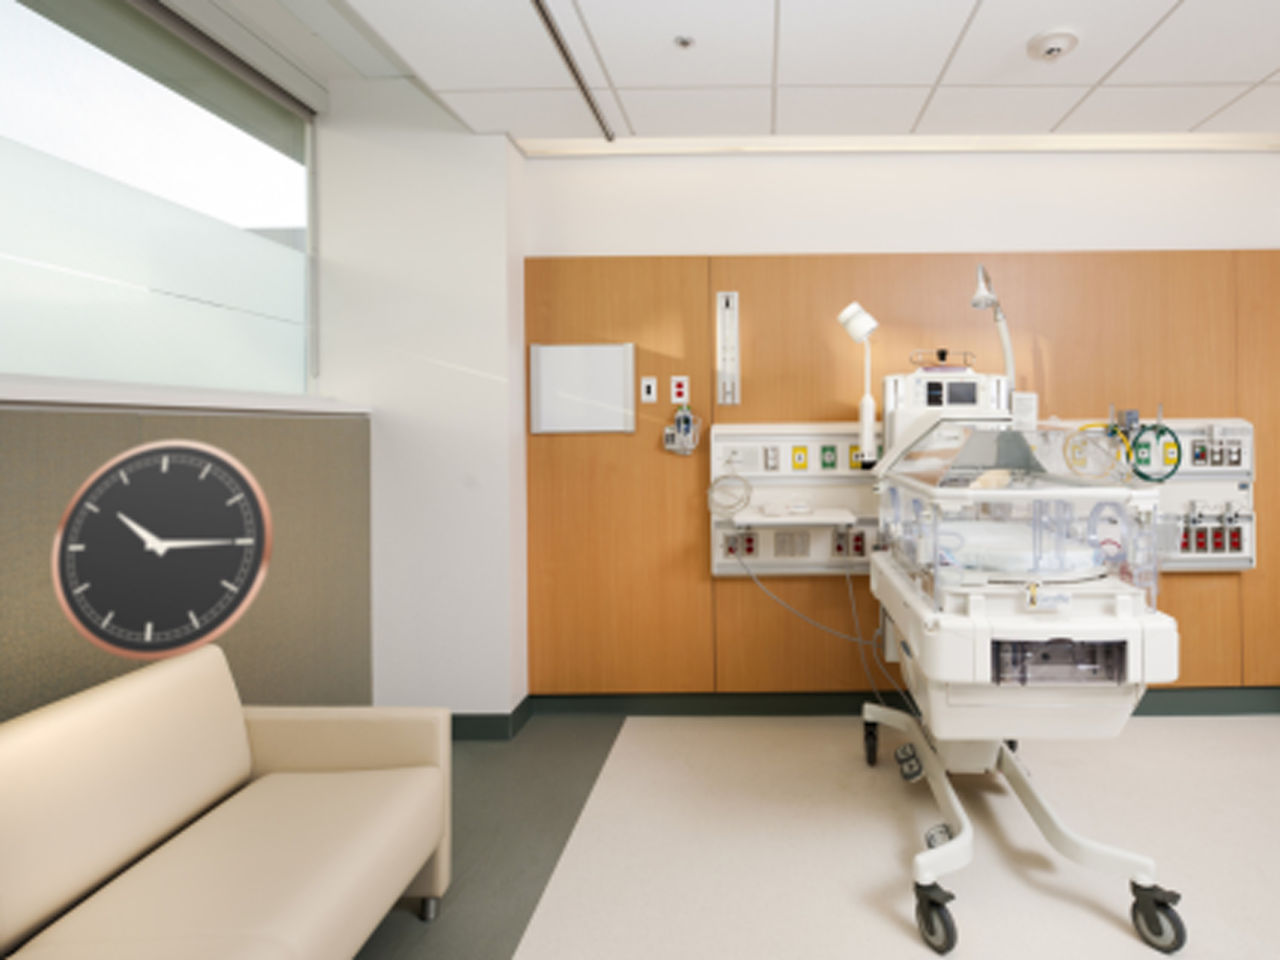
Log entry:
10 h 15 min
